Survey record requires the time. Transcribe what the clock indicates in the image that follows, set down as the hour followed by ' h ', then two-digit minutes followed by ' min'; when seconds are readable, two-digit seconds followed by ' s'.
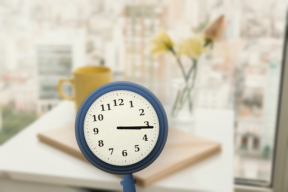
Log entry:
3 h 16 min
